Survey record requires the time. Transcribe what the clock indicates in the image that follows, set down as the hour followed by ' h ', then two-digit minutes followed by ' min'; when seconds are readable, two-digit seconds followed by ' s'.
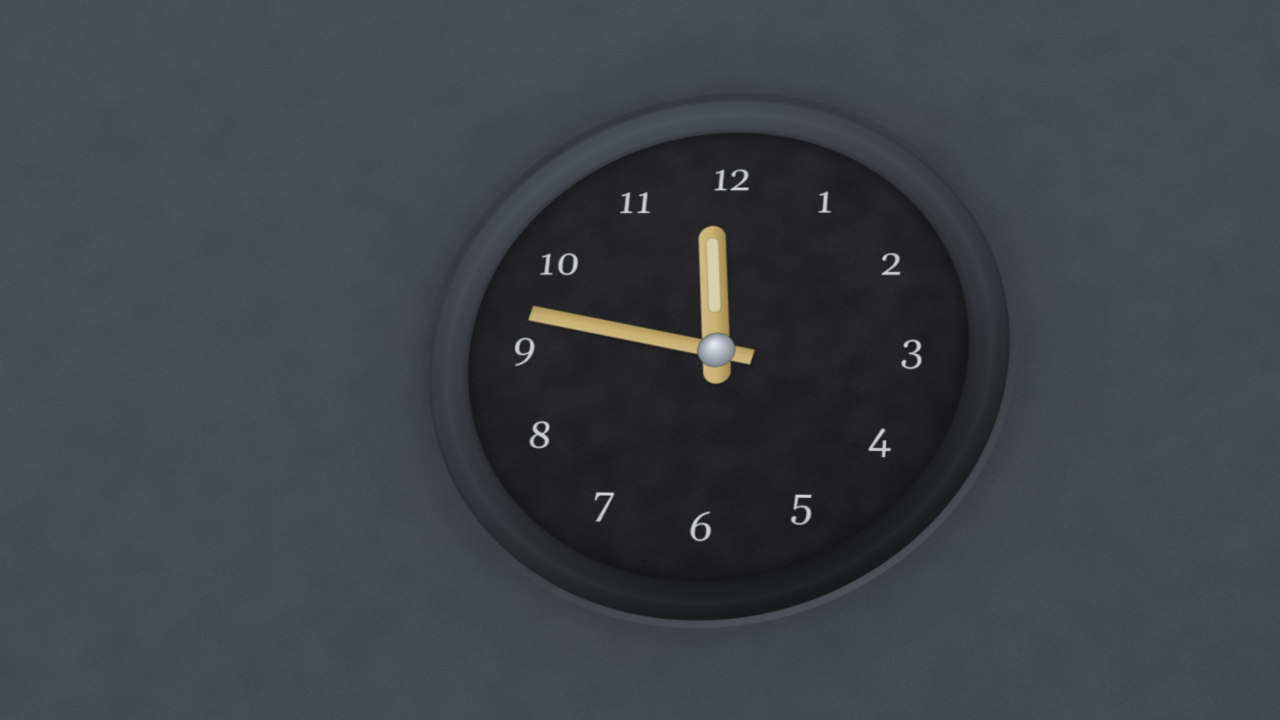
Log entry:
11 h 47 min
